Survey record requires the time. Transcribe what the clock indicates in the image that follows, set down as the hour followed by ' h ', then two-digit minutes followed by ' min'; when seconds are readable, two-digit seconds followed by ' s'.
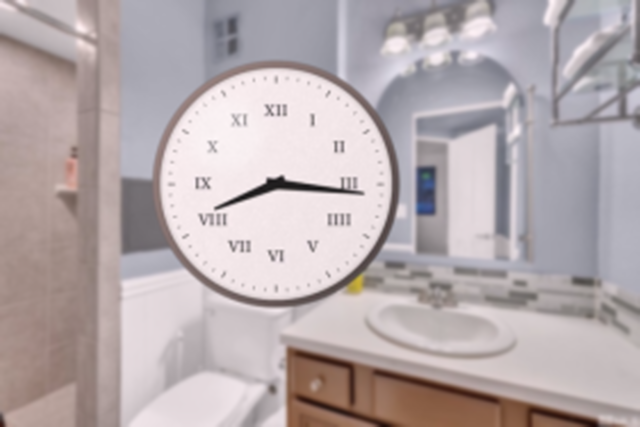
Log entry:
8 h 16 min
